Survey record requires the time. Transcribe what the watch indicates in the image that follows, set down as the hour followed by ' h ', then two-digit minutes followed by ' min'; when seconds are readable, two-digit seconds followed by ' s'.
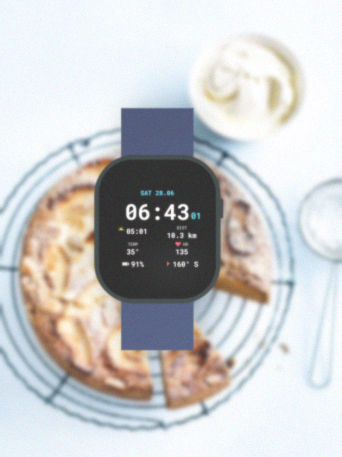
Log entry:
6 h 43 min
